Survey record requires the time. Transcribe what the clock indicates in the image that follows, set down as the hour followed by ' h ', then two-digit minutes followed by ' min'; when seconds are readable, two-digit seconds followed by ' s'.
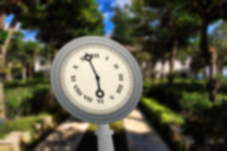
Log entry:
5 h 57 min
